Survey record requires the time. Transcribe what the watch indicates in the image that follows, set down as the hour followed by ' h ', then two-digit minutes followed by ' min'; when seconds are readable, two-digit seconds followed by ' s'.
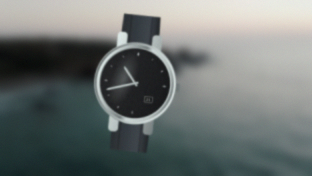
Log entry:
10 h 42 min
